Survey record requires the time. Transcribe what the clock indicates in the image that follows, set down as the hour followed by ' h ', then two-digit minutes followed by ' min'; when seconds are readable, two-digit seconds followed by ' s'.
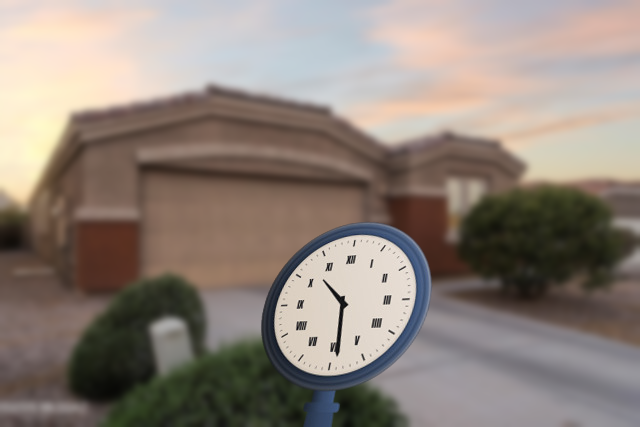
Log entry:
10 h 29 min
